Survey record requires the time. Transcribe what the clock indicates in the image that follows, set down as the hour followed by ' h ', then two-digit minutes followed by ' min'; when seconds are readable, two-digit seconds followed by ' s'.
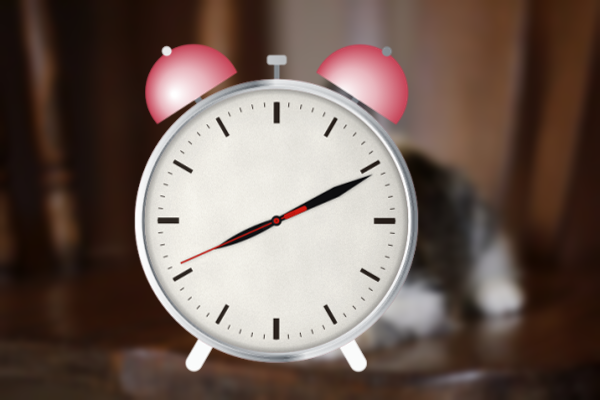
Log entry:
8 h 10 min 41 s
